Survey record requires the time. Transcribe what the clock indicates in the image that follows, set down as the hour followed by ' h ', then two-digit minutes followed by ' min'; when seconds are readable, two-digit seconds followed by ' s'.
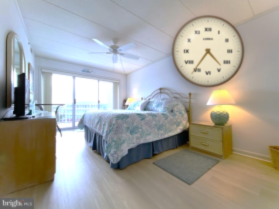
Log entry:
4 h 36 min
